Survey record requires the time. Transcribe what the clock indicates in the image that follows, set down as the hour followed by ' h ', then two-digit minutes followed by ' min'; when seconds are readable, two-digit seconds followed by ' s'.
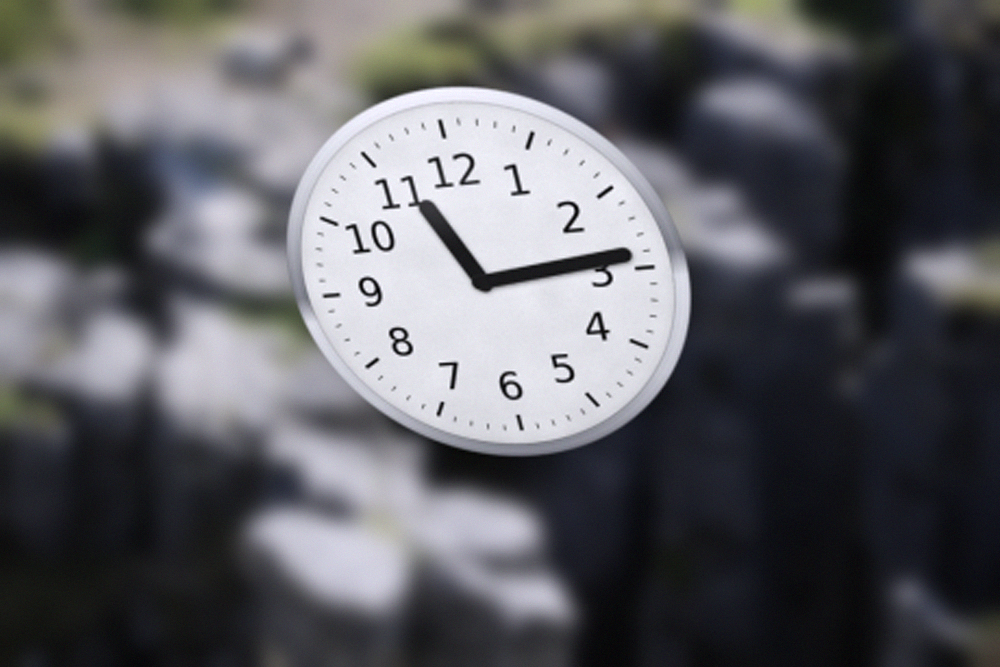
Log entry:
11 h 14 min
